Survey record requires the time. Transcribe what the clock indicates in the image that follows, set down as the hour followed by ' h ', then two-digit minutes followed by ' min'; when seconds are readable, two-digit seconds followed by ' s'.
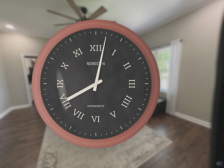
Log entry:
8 h 02 min
